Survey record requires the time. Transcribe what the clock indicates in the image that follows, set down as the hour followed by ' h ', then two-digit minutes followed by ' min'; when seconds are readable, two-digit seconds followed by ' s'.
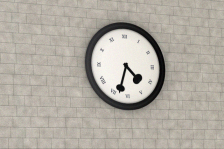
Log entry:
4 h 33 min
